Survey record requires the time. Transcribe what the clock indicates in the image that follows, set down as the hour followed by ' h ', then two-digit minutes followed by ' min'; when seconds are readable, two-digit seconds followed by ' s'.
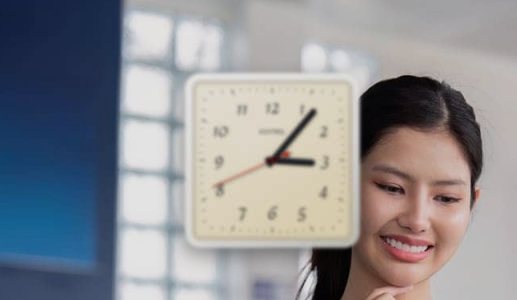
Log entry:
3 h 06 min 41 s
